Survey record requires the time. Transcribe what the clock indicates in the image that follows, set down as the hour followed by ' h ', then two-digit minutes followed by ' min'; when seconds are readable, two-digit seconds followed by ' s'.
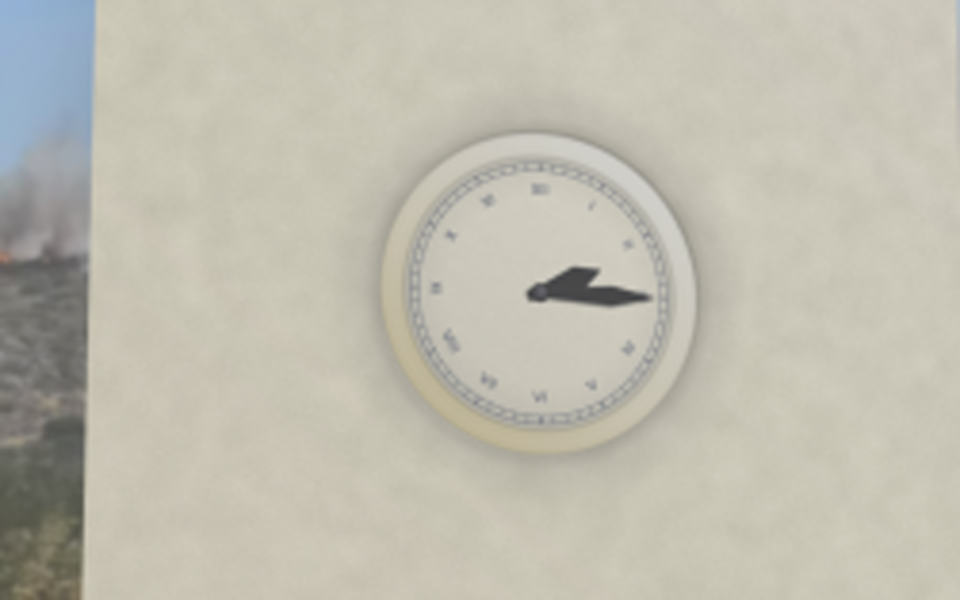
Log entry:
2 h 15 min
